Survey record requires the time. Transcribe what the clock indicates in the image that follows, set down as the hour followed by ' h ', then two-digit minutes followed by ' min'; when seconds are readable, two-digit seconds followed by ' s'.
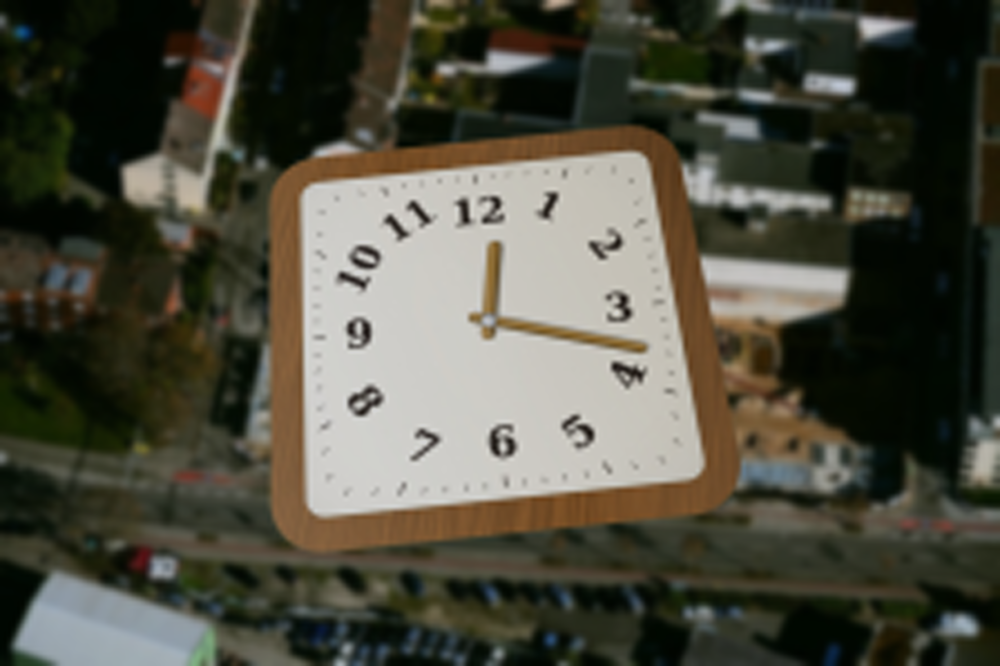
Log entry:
12 h 18 min
